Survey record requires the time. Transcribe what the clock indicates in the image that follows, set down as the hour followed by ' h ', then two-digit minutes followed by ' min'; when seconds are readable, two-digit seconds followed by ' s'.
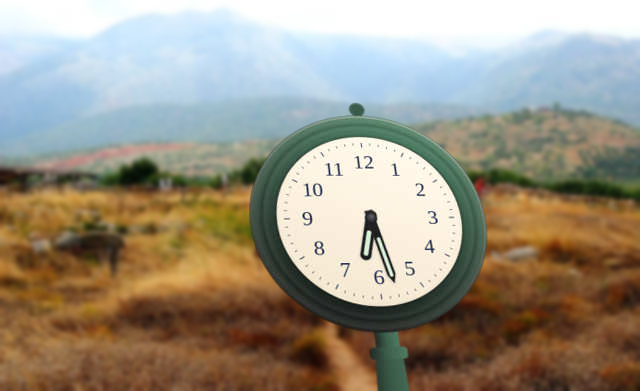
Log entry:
6 h 28 min
